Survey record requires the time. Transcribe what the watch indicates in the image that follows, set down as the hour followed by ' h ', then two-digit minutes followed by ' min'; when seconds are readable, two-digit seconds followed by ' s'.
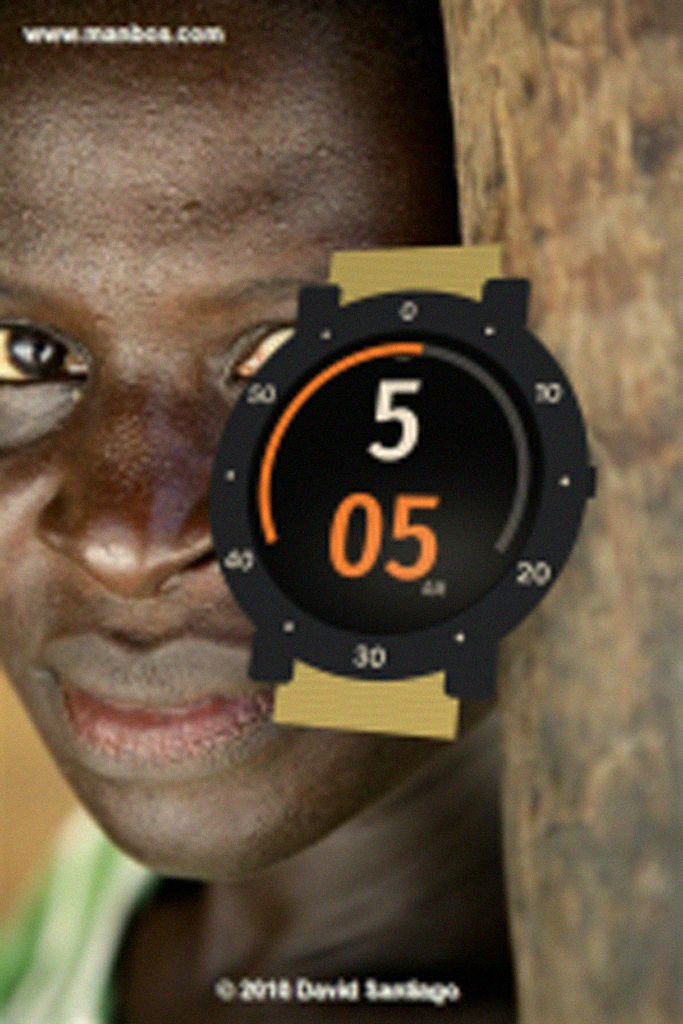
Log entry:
5 h 05 min
